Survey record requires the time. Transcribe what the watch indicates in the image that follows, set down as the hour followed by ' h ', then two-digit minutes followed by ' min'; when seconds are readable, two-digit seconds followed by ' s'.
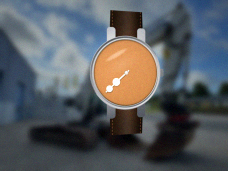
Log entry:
7 h 38 min
